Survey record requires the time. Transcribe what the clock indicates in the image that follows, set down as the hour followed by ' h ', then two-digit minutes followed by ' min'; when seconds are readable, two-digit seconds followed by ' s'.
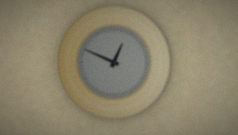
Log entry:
12 h 49 min
